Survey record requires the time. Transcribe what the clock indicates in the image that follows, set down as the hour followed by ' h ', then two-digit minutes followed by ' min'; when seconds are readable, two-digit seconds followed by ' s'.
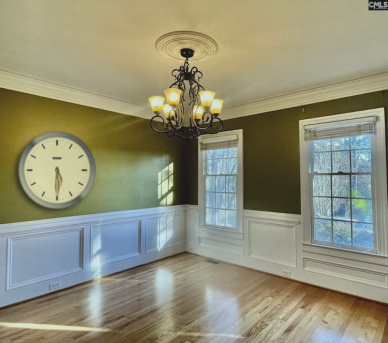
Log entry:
5 h 30 min
